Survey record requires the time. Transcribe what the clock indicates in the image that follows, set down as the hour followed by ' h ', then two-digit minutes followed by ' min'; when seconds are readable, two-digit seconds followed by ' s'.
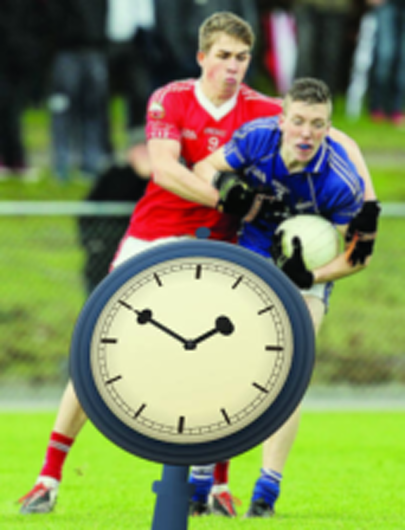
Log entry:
1 h 50 min
